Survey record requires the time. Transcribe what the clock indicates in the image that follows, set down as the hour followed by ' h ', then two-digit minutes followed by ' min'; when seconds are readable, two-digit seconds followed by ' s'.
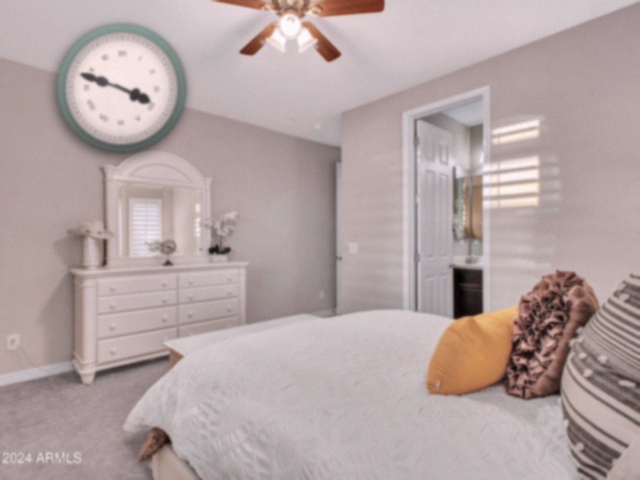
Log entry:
3 h 48 min
